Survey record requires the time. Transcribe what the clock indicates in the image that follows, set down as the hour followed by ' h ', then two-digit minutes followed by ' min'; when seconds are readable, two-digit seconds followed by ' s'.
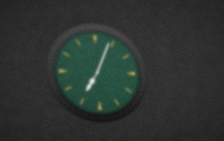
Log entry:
7 h 04 min
